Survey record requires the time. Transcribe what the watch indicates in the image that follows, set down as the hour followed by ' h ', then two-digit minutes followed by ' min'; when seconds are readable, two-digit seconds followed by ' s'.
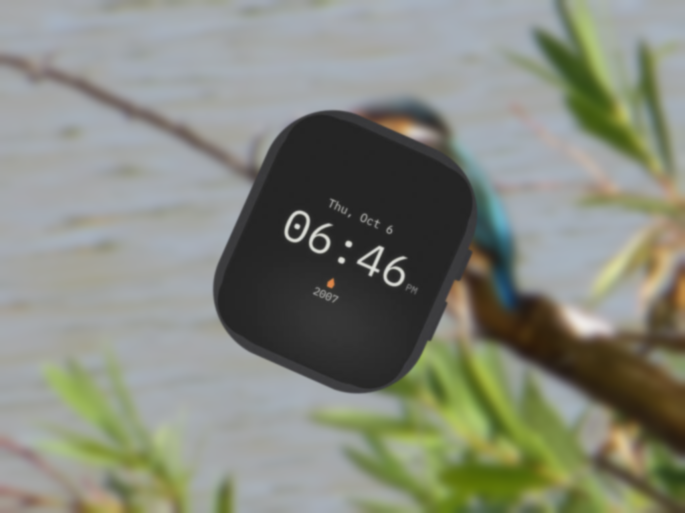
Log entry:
6 h 46 min
